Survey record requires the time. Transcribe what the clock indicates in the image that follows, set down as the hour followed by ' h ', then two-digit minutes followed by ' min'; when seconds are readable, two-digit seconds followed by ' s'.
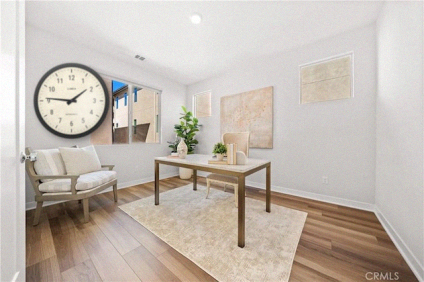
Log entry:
1 h 46 min
